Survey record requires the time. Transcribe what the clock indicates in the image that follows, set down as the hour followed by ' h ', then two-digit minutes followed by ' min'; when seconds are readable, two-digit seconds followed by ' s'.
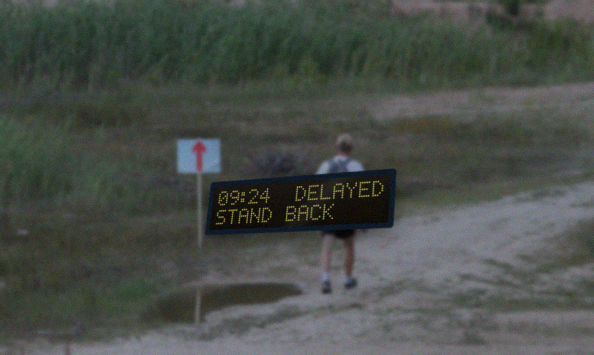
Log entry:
9 h 24 min
